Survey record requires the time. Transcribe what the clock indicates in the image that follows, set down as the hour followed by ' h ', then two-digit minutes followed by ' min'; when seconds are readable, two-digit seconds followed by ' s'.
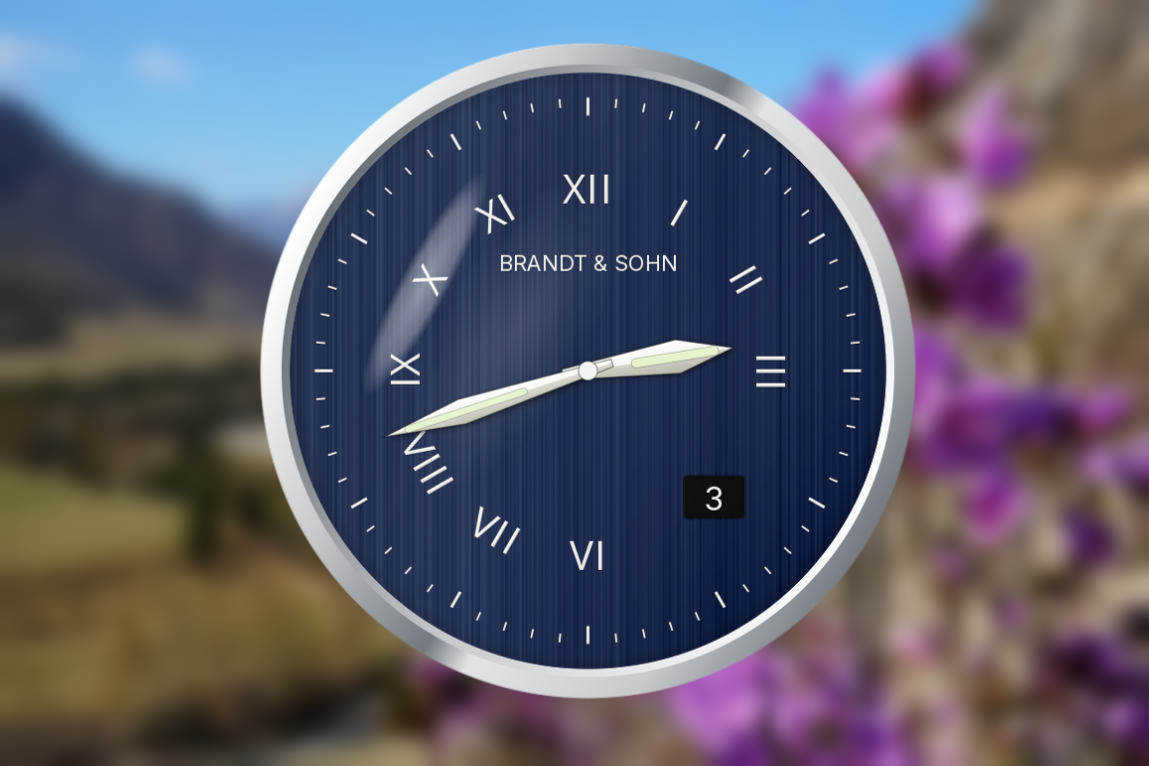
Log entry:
2 h 42 min
